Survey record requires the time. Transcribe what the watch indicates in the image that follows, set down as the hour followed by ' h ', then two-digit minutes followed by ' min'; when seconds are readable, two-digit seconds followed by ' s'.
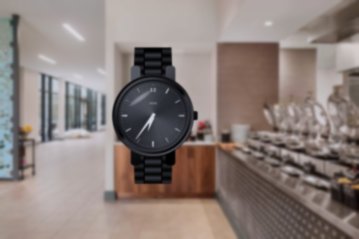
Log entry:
6 h 36 min
